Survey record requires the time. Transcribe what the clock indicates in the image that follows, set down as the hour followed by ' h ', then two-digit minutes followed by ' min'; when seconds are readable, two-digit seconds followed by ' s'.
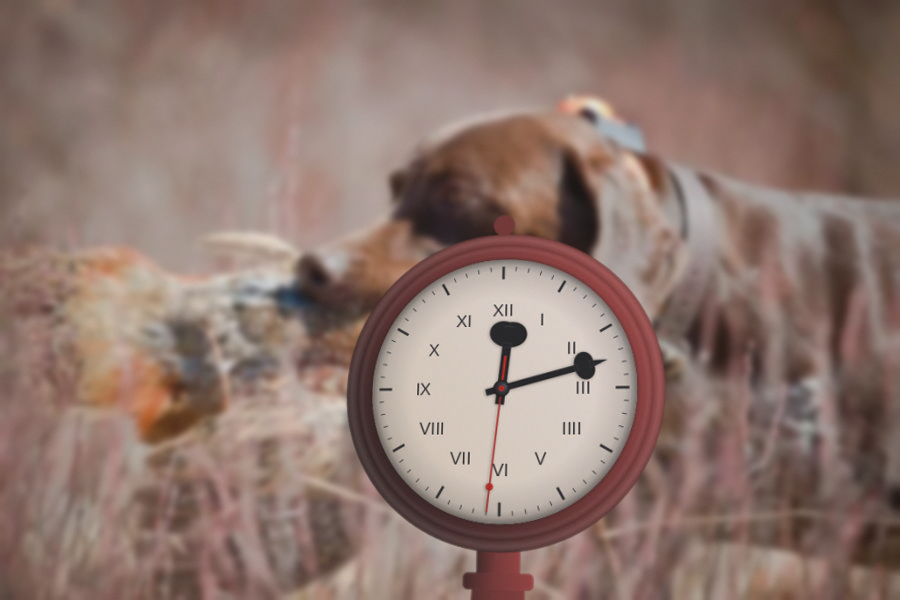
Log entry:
12 h 12 min 31 s
